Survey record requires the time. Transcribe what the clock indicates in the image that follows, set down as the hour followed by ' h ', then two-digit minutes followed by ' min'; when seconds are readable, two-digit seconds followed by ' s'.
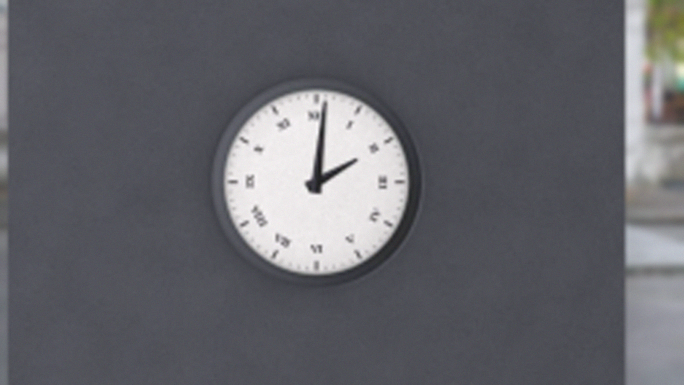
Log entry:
2 h 01 min
